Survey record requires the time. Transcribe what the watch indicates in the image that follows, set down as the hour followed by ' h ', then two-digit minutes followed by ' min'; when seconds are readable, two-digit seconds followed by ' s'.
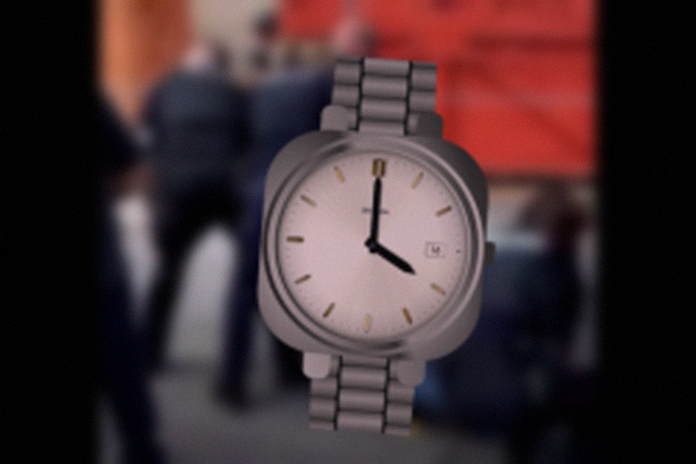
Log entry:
4 h 00 min
